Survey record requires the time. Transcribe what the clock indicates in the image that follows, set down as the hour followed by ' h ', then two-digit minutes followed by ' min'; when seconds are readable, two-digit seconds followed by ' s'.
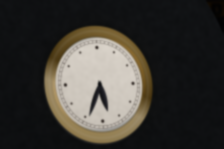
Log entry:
5 h 34 min
